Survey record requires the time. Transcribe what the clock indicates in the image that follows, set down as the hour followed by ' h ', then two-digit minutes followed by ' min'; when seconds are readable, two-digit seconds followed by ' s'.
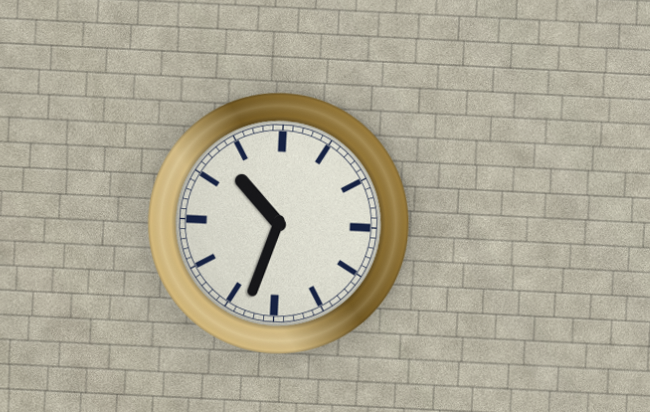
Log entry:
10 h 33 min
